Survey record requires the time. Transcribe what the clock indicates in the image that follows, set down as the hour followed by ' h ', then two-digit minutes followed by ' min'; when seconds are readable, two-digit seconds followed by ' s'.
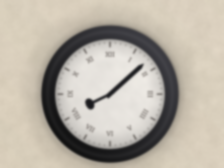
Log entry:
8 h 08 min
